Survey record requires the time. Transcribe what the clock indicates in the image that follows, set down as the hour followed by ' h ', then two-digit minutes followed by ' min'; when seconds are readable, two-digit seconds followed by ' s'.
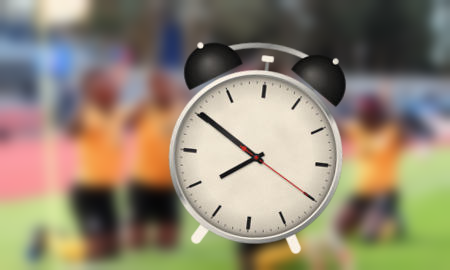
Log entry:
7 h 50 min 20 s
